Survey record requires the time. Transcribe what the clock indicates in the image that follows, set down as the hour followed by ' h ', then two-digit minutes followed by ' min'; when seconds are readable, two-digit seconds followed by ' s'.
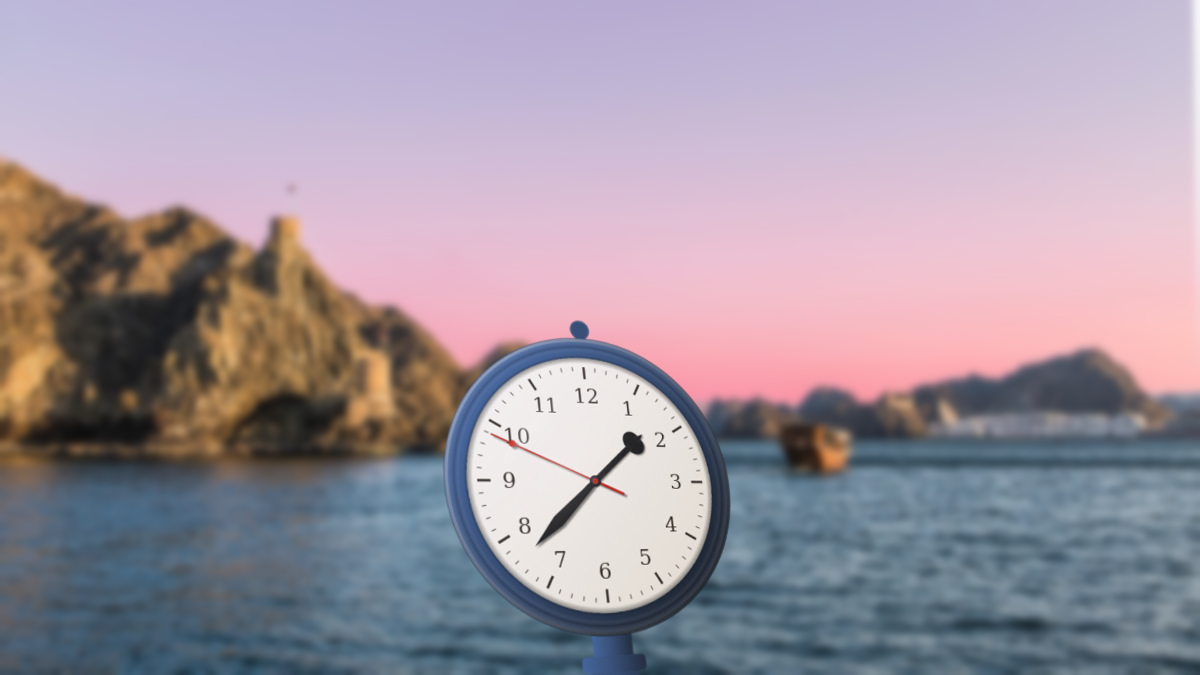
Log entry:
1 h 37 min 49 s
